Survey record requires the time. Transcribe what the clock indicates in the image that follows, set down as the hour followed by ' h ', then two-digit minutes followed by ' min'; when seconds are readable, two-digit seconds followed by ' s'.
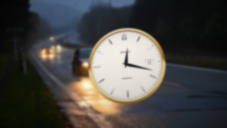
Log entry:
12 h 18 min
